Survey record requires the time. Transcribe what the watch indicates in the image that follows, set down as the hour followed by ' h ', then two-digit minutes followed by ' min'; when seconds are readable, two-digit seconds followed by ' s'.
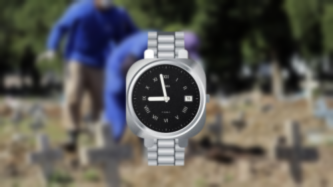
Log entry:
8 h 58 min
